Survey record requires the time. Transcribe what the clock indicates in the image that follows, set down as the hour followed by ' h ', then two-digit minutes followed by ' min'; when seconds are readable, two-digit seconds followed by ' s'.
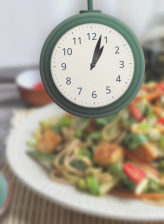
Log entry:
1 h 03 min
